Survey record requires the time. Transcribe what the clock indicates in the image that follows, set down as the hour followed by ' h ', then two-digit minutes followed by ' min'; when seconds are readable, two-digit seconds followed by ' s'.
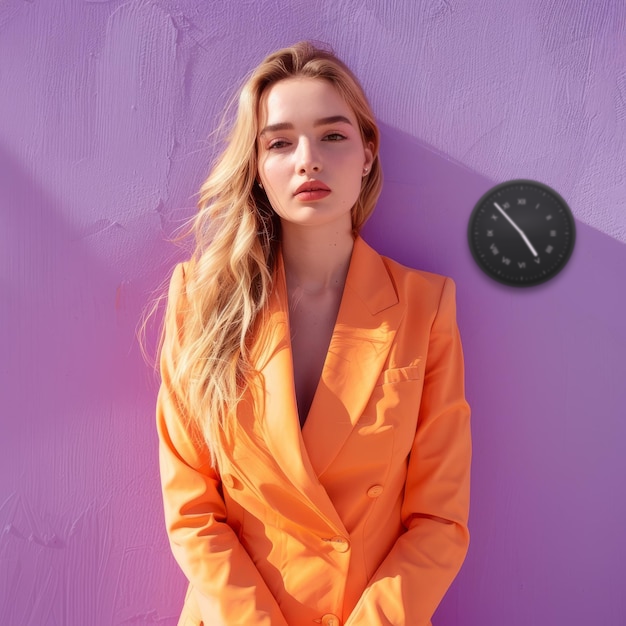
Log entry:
4 h 53 min
